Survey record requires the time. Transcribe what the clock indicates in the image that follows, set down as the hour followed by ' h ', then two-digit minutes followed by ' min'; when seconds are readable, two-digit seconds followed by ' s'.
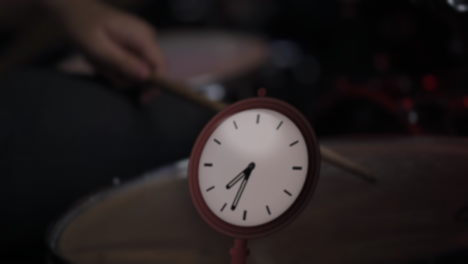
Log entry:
7 h 33 min
